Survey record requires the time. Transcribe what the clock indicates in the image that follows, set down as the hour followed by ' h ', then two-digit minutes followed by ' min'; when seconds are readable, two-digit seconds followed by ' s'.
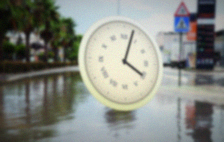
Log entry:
4 h 03 min
